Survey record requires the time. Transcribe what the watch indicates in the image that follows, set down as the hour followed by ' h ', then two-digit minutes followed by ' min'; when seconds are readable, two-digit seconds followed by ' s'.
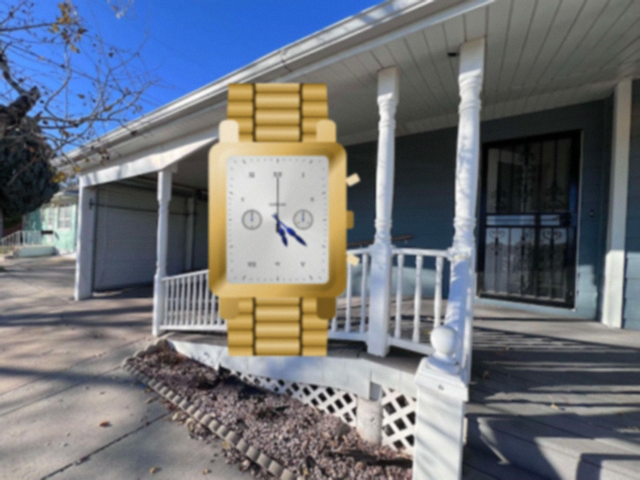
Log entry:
5 h 22 min
